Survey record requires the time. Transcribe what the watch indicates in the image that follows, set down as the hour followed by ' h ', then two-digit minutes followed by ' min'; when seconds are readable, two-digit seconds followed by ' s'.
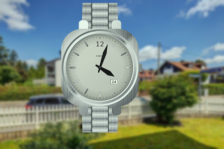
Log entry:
4 h 03 min
